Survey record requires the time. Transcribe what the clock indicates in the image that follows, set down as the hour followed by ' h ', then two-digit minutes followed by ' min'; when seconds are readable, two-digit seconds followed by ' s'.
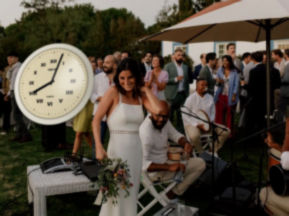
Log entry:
8 h 03 min
